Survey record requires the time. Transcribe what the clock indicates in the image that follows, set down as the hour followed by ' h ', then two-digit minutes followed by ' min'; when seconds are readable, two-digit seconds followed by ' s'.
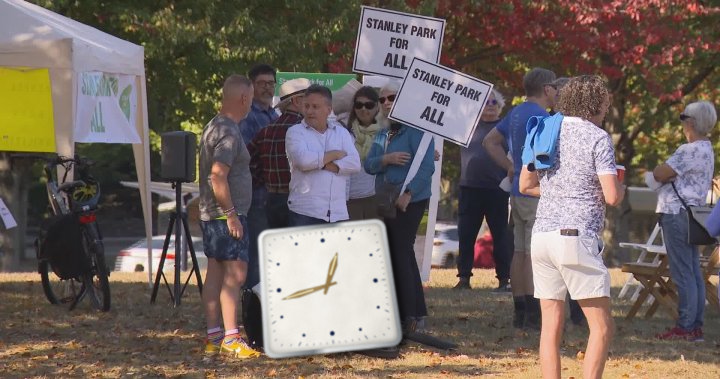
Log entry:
12 h 43 min
